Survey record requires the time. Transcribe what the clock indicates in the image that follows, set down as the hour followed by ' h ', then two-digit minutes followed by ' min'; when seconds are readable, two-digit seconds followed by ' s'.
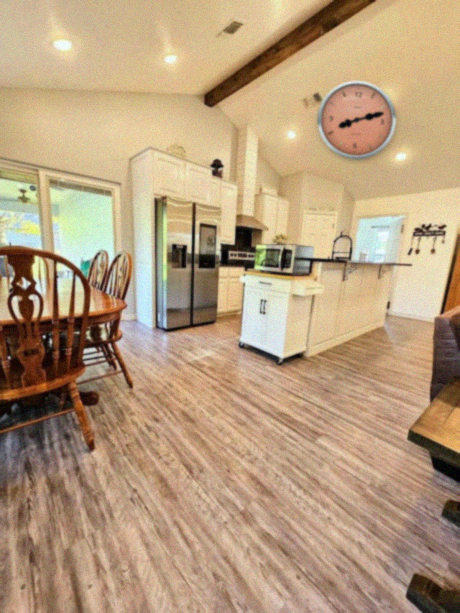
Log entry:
8 h 12 min
